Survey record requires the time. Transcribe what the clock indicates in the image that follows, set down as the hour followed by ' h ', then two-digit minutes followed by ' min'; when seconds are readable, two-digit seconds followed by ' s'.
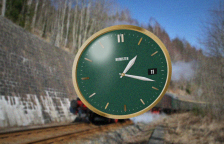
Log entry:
1 h 18 min
